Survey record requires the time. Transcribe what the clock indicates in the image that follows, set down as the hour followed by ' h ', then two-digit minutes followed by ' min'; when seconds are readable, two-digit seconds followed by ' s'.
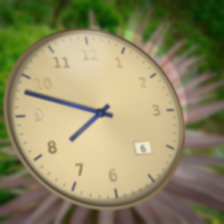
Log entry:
7 h 48 min
